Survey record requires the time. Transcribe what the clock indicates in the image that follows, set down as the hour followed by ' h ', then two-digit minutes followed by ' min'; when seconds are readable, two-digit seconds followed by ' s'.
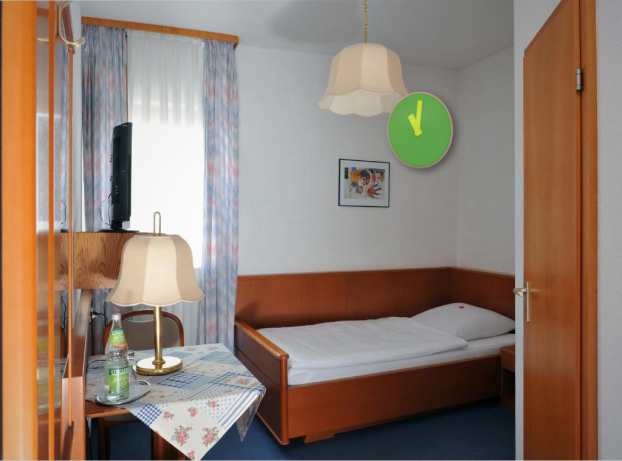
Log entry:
11 h 01 min
